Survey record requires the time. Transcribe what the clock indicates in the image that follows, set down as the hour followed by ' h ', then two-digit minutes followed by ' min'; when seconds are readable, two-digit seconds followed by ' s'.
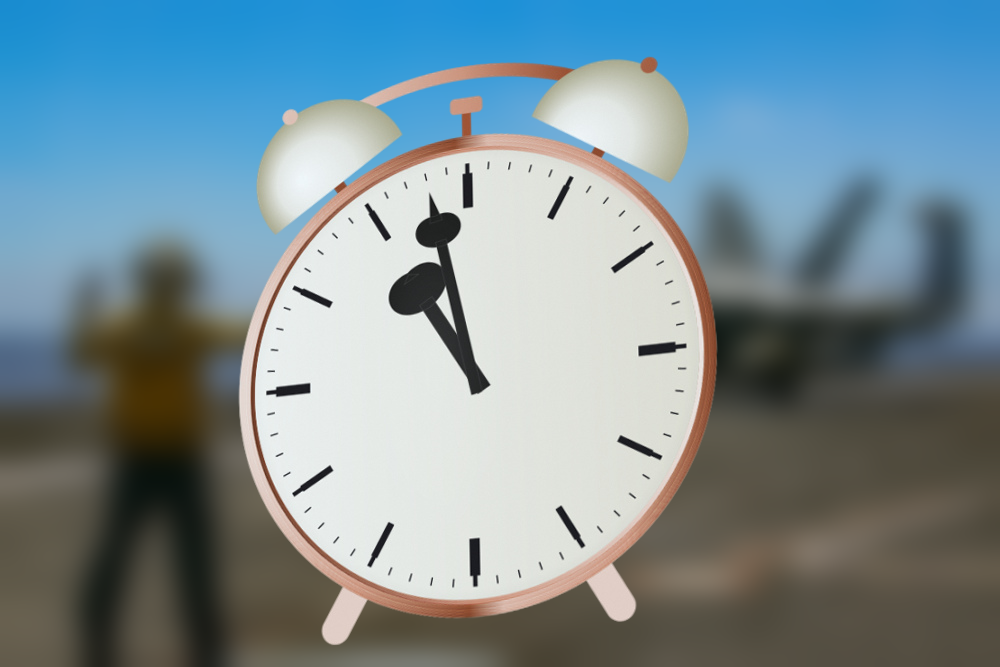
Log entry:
10 h 58 min
